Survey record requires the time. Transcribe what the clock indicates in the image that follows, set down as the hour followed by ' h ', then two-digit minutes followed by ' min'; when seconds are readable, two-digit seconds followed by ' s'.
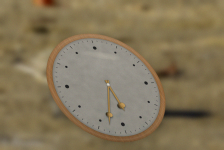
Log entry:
5 h 33 min
